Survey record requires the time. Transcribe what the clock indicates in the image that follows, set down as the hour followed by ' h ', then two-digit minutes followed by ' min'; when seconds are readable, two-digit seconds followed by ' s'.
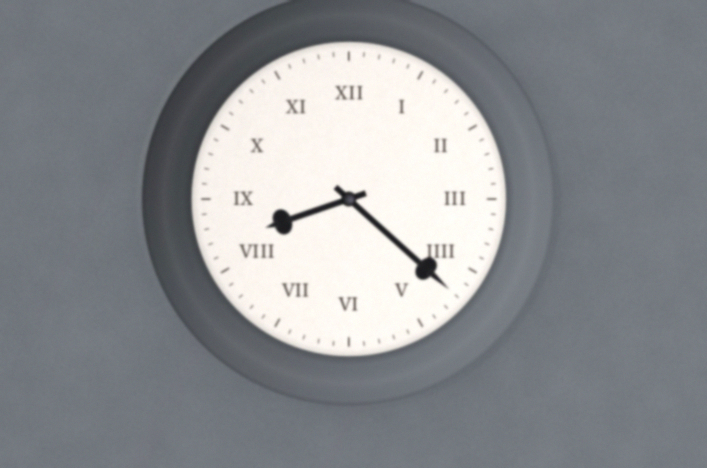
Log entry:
8 h 22 min
